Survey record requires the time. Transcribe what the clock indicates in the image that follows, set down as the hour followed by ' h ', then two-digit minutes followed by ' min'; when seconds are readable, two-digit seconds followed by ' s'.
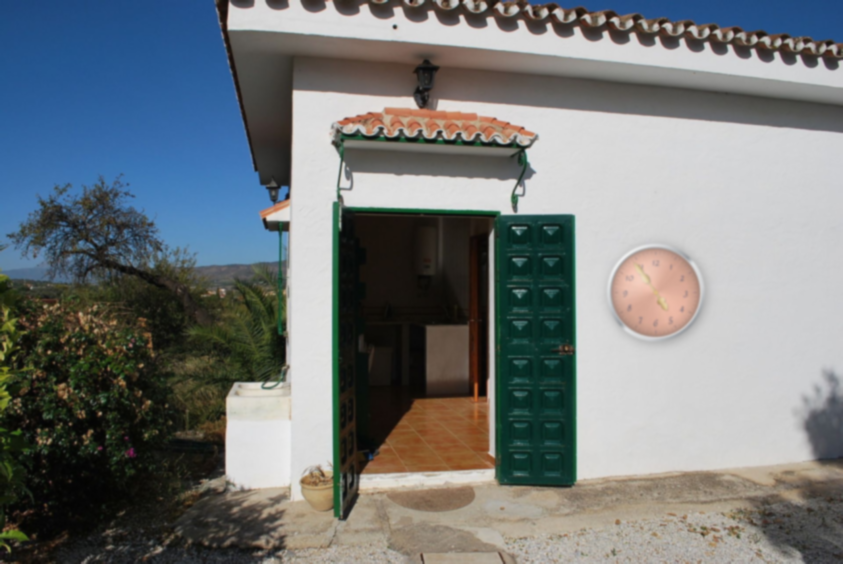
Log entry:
4 h 54 min
